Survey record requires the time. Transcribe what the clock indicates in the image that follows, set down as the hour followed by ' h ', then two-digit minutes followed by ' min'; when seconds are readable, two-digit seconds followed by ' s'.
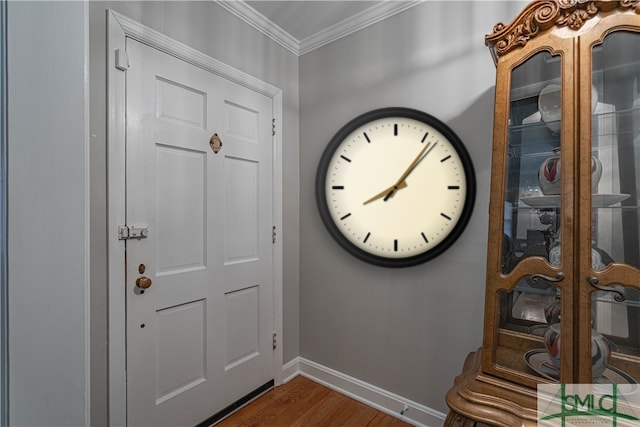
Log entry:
8 h 06 min 07 s
